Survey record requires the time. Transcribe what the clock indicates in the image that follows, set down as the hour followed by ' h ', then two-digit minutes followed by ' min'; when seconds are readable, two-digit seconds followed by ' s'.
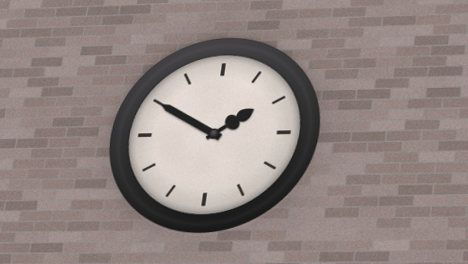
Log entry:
1 h 50 min
